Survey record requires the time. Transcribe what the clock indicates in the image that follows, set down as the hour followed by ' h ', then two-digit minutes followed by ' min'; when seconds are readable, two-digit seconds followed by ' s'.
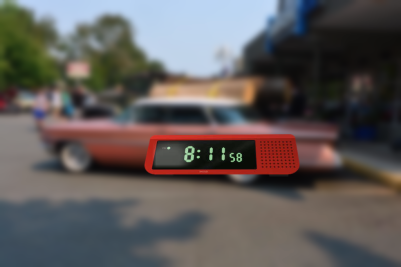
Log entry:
8 h 11 min 58 s
